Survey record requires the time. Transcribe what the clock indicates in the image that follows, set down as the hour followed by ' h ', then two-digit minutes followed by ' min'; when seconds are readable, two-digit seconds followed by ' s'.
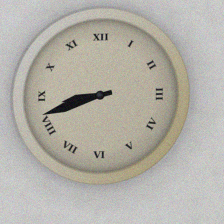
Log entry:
8 h 42 min
